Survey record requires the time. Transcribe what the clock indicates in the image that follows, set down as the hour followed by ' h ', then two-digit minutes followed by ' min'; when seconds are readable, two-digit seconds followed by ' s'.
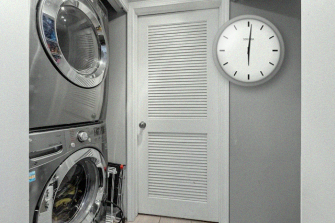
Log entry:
6 h 01 min
